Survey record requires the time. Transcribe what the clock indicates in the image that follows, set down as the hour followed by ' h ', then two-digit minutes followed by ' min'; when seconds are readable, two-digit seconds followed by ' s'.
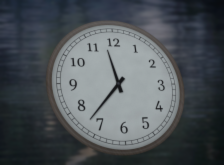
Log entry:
11 h 37 min
